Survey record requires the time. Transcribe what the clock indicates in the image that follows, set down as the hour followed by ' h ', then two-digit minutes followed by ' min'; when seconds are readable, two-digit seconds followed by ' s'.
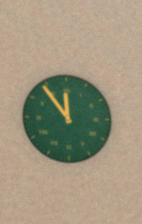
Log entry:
11 h 54 min
